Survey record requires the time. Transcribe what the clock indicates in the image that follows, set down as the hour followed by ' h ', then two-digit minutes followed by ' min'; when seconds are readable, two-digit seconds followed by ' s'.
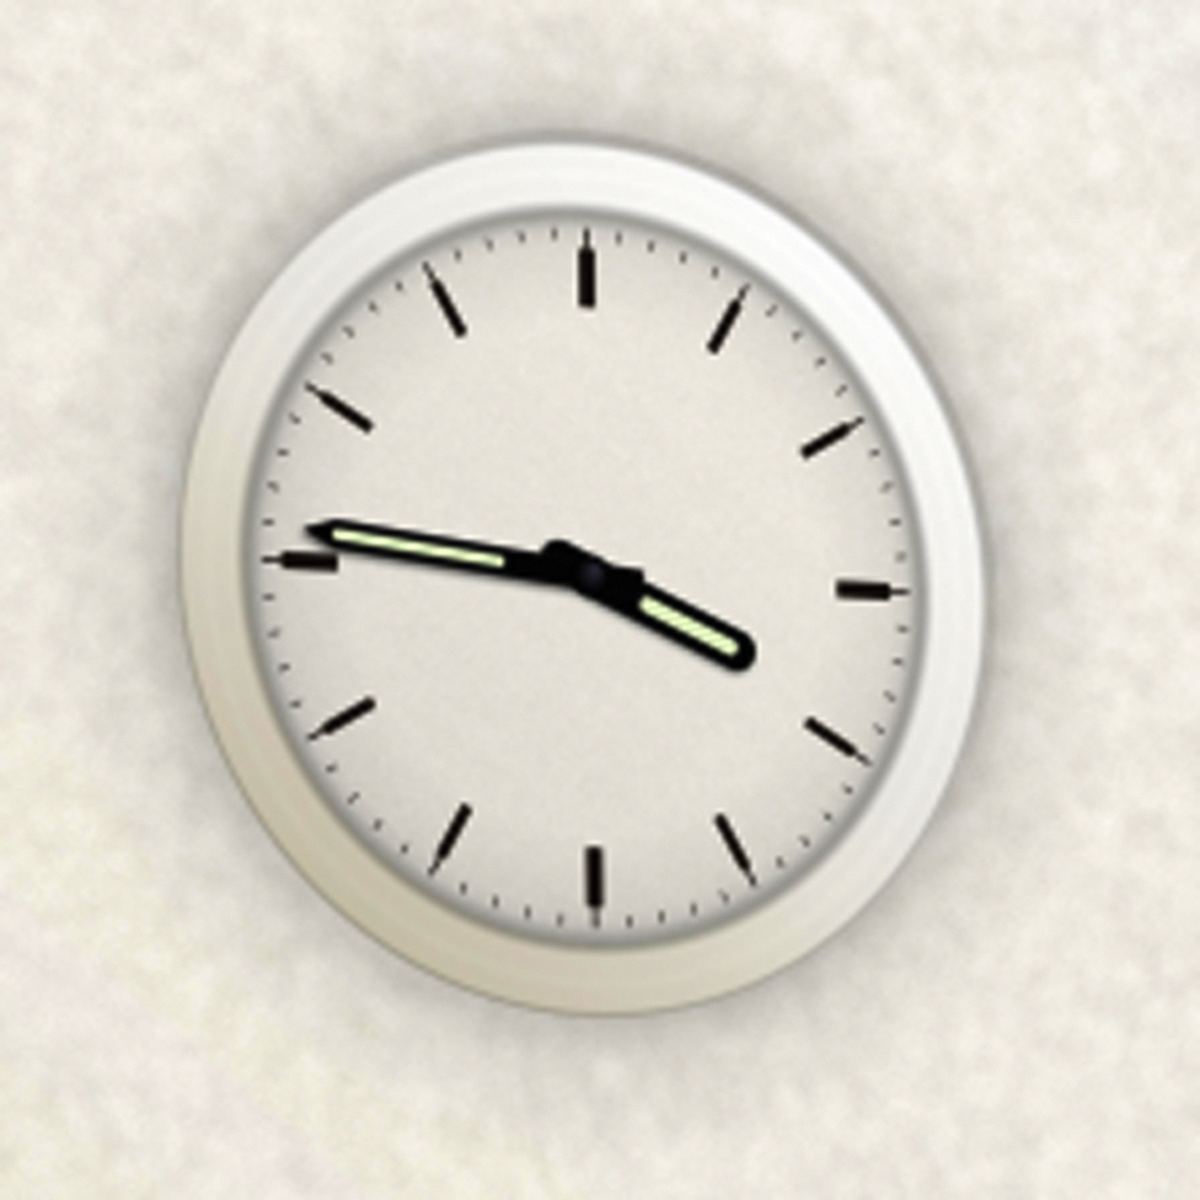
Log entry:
3 h 46 min
